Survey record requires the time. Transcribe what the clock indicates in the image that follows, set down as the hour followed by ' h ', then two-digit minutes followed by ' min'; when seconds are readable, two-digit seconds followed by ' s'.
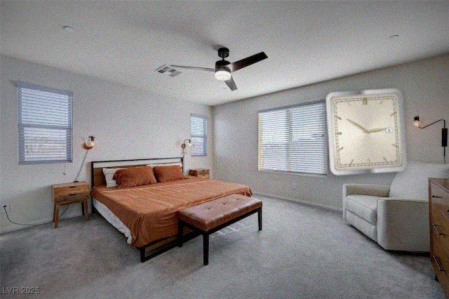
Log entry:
2 h 51 min
